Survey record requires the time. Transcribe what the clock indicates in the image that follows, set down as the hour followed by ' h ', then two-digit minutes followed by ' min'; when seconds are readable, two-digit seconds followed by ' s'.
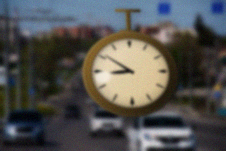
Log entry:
8 h 51 min
